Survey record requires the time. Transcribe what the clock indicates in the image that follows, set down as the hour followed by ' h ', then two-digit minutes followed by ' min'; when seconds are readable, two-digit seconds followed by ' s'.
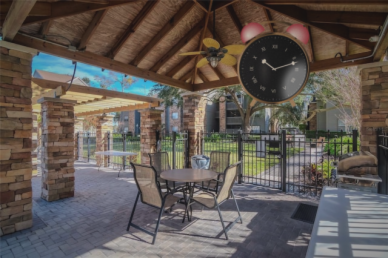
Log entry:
10 h 12 min
